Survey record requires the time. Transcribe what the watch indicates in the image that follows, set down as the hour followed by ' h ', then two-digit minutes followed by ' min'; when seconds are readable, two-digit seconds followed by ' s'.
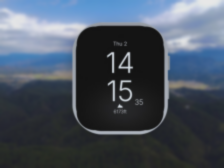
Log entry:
14 h 15 min
